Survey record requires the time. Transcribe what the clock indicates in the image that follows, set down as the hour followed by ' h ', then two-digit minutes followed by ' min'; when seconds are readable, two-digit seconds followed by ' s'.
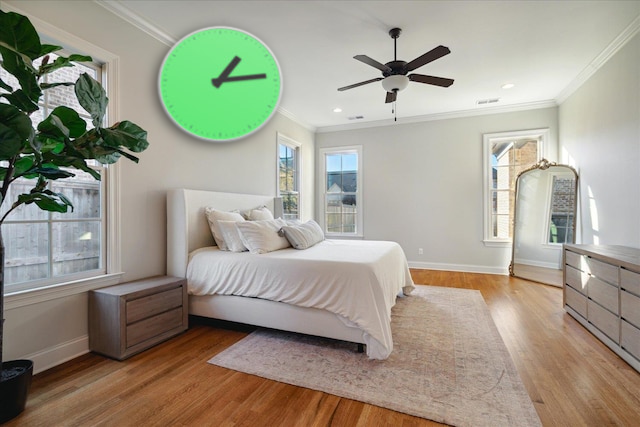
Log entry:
1 h 14 min
